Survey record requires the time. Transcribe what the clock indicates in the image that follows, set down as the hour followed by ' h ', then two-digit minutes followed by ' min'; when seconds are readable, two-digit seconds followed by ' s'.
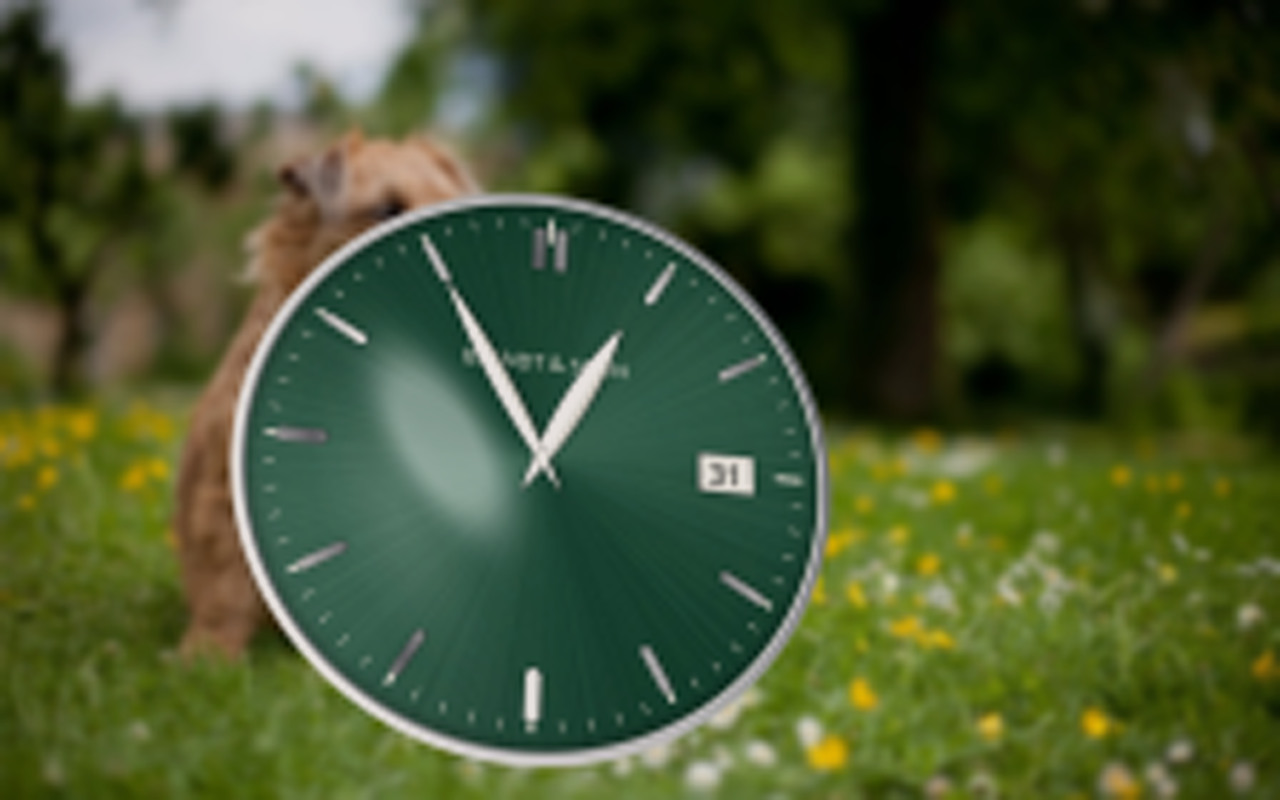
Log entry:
12 h 55 min
